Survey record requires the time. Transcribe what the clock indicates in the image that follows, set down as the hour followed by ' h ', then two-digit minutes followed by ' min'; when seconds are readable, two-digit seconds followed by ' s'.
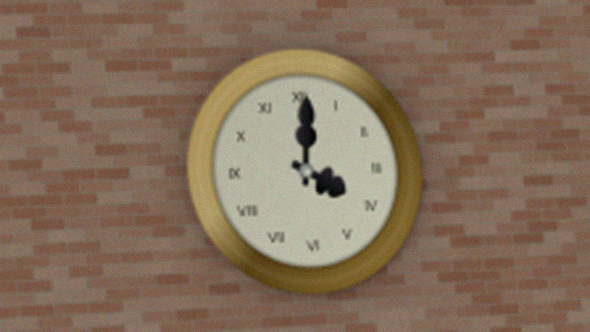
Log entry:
4 h 01 min
